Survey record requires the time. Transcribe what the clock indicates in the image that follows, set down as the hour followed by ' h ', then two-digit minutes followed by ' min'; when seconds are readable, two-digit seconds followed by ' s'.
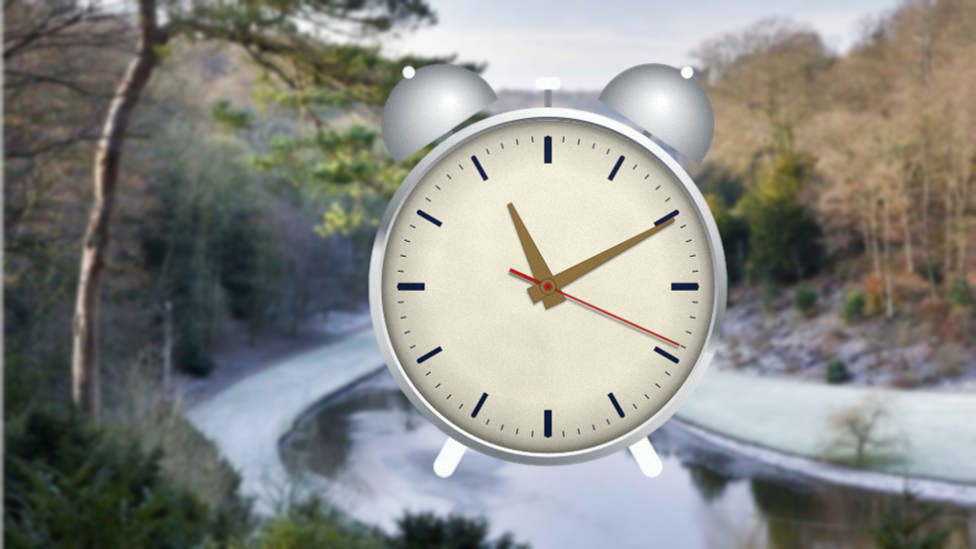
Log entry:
11 h 10 min 19 s
